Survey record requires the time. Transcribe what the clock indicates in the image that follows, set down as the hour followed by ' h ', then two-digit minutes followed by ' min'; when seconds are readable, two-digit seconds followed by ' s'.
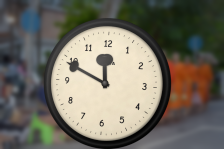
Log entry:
11 h 49 min
